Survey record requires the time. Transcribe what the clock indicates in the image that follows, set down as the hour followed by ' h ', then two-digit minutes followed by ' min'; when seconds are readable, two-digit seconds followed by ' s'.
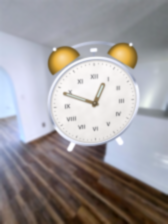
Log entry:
12 h 49 min
